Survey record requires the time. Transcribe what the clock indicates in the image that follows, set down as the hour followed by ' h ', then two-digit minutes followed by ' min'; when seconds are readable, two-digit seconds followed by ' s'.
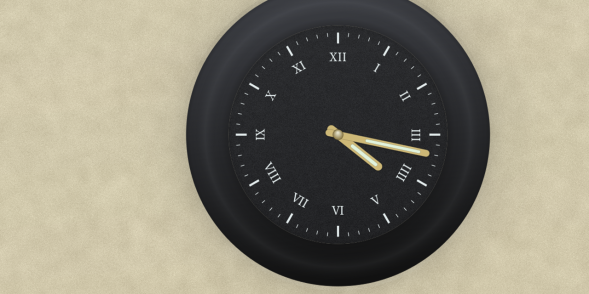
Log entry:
4 h 17 min
